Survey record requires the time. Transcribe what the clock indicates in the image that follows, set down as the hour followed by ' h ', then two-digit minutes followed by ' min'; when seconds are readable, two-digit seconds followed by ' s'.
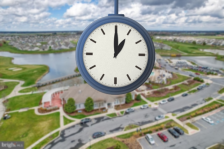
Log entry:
1 h 00 min
